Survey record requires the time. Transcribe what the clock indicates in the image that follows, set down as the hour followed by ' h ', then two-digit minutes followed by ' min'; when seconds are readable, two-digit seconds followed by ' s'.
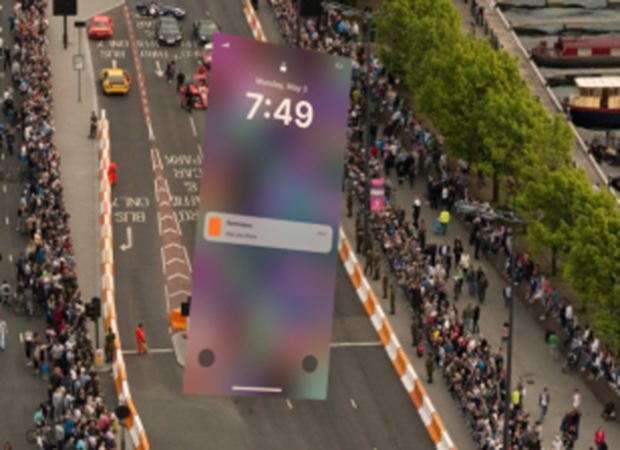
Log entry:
7 h 49 min
